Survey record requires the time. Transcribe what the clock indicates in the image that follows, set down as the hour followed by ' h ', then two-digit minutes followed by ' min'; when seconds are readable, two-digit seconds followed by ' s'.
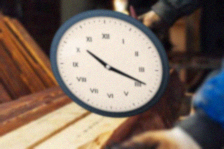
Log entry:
10 h 19 min
